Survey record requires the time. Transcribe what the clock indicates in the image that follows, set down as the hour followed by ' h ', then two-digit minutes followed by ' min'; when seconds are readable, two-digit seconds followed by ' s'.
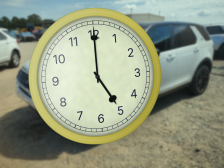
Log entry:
5 h 00 min
